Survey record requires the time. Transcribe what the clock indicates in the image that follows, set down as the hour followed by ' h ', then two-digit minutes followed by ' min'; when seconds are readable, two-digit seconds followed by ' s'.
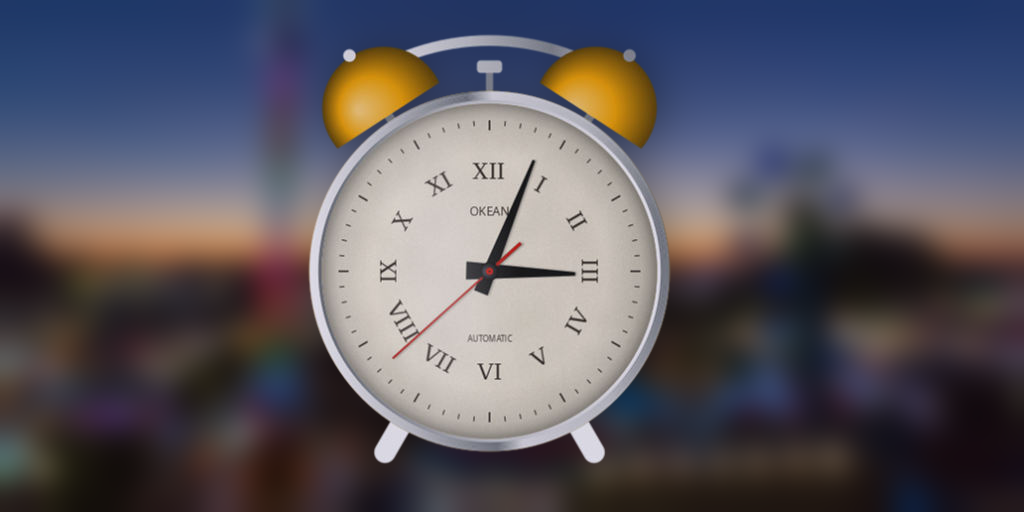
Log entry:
3 h 03 min 38 s
